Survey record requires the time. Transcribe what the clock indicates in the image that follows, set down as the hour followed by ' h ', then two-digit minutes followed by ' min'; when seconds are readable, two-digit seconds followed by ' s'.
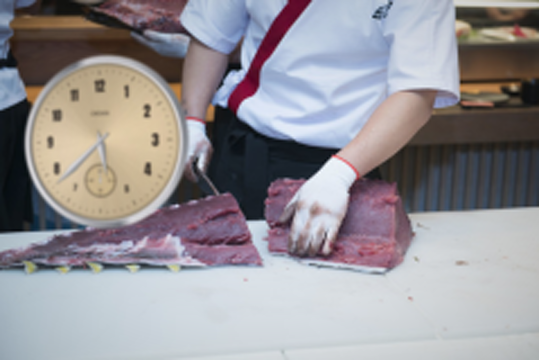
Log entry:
5 h 38 min
